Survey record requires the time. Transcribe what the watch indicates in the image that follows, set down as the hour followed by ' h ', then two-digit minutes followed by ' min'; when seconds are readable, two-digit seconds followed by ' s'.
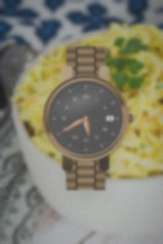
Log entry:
5 h 40 min
